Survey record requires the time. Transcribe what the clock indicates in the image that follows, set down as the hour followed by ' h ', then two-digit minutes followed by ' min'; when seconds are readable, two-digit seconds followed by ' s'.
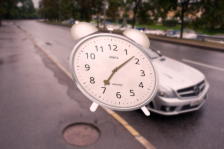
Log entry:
7 h 08 min
